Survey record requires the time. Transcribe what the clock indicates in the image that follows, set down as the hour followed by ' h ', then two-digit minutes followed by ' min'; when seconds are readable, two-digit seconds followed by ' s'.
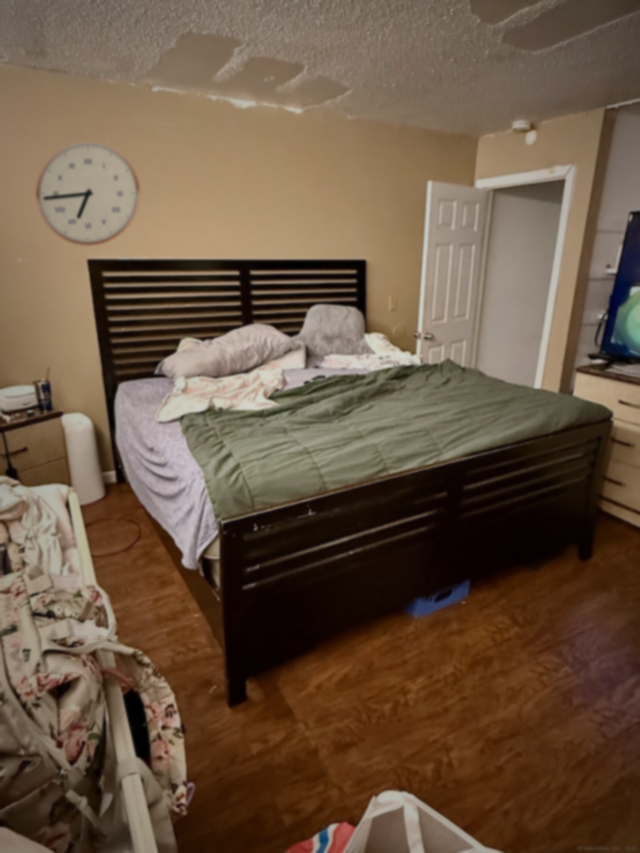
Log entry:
6 h 44 min
